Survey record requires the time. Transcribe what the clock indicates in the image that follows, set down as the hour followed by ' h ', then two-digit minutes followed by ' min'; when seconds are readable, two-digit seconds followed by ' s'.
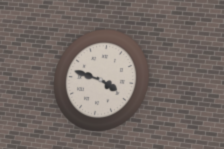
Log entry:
3 h 47 min
